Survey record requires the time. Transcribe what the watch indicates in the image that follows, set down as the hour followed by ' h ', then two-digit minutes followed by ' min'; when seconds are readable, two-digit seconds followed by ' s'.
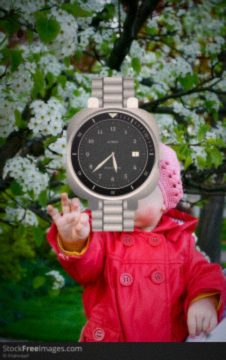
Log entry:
5 h 38 min
